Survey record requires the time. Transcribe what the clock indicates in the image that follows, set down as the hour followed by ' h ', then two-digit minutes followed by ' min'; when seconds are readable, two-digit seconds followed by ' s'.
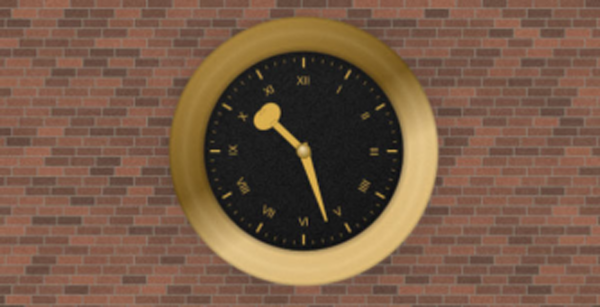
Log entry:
10 h 27 min
